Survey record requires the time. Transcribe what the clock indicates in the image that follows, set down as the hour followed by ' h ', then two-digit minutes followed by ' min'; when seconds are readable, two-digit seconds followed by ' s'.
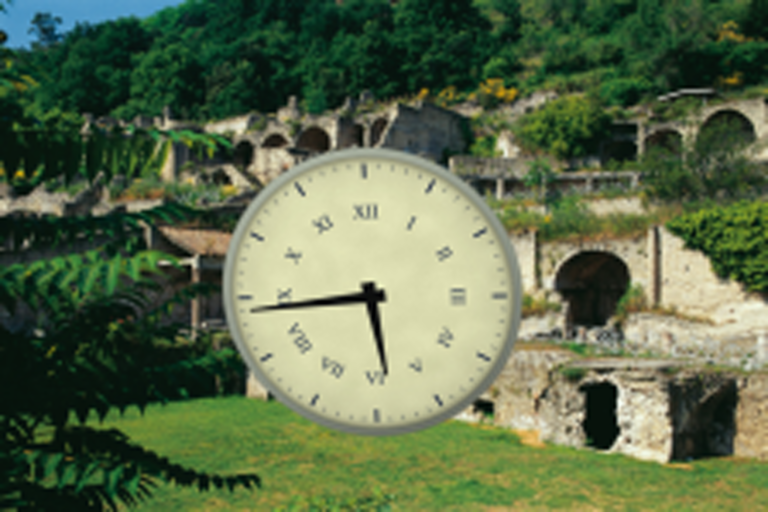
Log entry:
5 h 44 min
